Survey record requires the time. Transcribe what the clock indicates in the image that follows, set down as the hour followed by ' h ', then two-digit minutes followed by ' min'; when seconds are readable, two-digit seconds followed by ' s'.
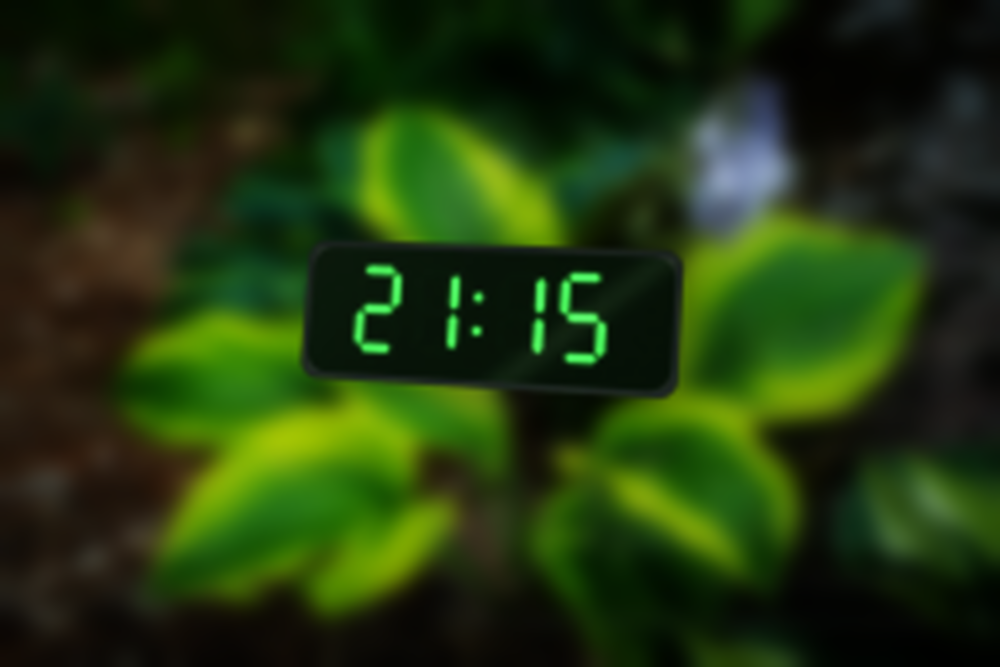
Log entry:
21 h 15 min
